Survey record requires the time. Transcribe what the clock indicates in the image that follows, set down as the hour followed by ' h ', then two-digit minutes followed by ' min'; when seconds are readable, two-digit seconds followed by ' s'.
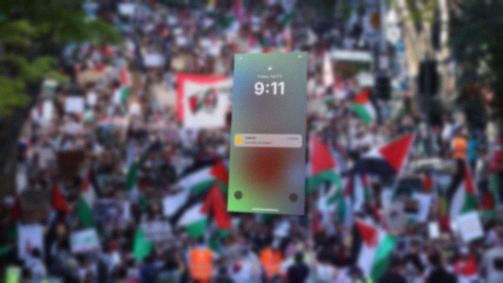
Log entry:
9 h 11 min
